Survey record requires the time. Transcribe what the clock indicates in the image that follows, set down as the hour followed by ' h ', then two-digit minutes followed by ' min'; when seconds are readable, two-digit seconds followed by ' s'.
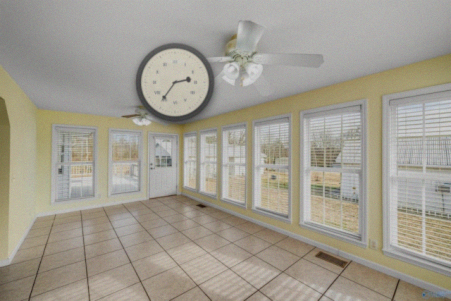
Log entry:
2 h 36 min
